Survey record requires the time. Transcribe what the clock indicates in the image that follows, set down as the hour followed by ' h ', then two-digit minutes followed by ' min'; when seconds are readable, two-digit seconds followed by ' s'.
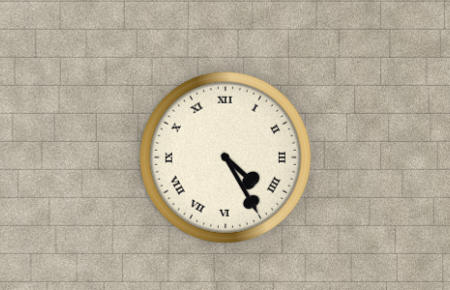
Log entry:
4 h 25 min
